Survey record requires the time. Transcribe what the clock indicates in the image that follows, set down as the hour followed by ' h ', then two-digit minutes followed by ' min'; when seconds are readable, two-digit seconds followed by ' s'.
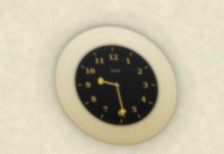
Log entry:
9 h 29 min
